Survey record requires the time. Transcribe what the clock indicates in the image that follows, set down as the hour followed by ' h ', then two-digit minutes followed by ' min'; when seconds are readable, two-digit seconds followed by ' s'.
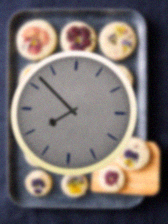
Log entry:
7 h 52 min
